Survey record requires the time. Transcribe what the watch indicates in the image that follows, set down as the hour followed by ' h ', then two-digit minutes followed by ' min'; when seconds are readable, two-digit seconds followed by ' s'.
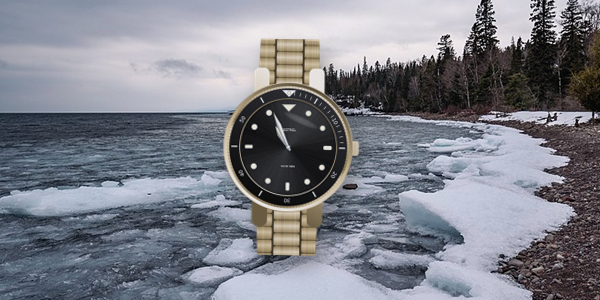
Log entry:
10 h 56 min
